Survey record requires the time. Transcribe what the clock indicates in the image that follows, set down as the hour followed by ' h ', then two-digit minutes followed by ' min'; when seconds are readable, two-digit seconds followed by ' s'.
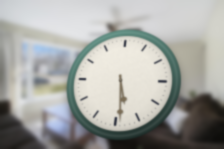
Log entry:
5 h 29 min
